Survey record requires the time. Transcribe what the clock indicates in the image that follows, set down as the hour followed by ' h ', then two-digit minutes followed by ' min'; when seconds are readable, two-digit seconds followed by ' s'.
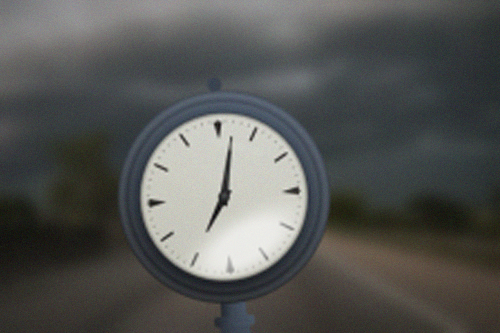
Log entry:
7 h 02 min
